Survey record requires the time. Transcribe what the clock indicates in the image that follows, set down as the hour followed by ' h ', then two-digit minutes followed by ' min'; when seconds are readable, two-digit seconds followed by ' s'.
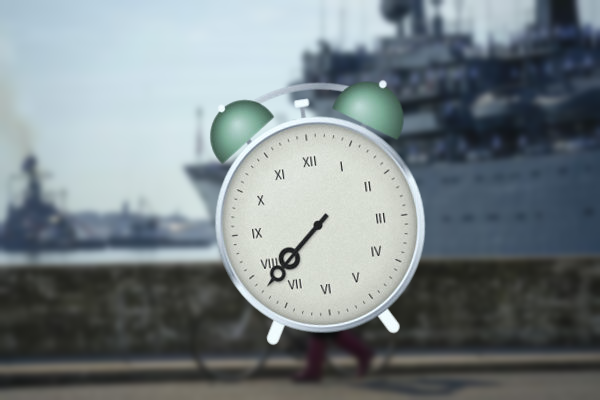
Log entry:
7 h 38 min
